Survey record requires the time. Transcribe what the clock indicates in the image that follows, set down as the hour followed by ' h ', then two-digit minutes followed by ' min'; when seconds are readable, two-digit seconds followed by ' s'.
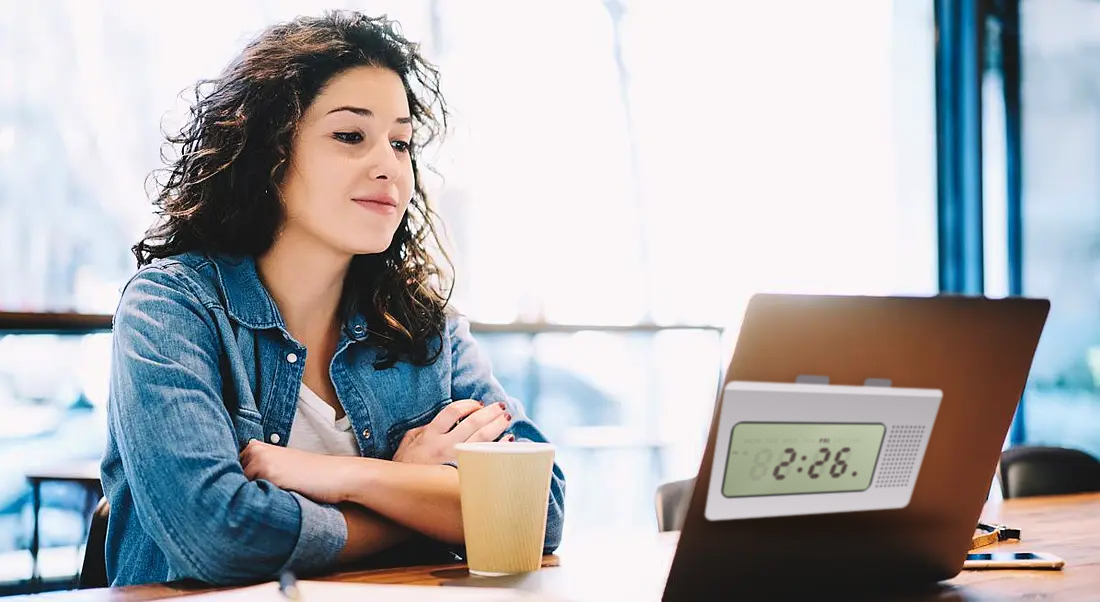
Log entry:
2 h 26 min
